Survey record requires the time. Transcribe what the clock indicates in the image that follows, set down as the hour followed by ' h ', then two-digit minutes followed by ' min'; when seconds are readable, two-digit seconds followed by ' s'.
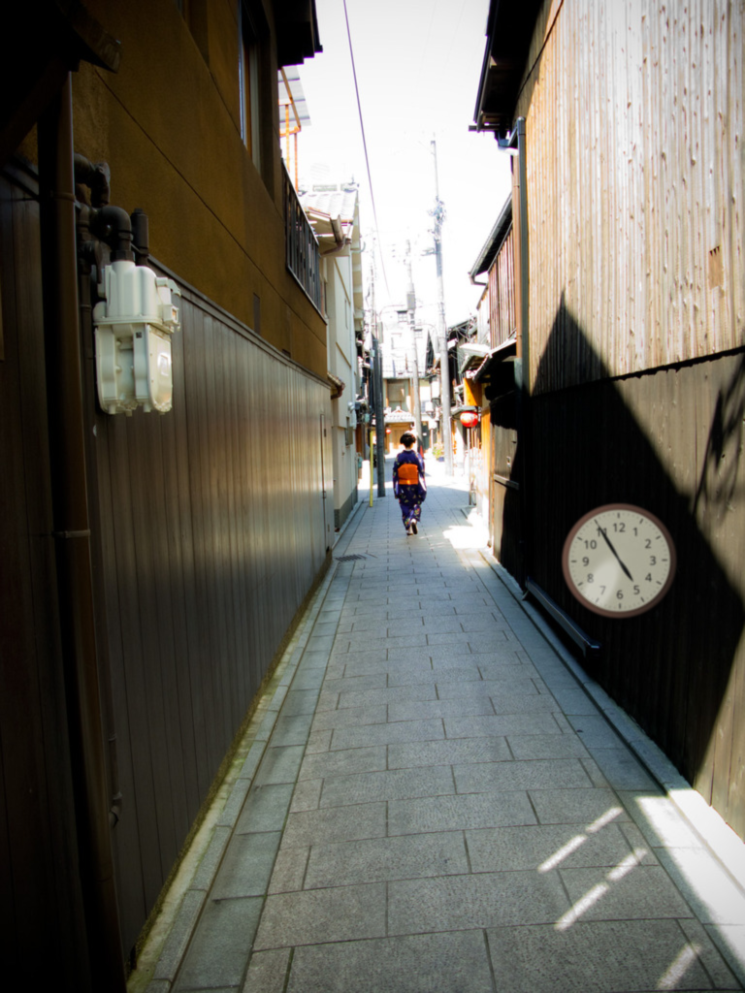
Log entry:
4 h 55 min
